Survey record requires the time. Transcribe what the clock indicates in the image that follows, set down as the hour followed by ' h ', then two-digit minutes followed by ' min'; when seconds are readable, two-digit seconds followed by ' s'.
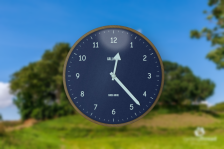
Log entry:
12 h 23 min
